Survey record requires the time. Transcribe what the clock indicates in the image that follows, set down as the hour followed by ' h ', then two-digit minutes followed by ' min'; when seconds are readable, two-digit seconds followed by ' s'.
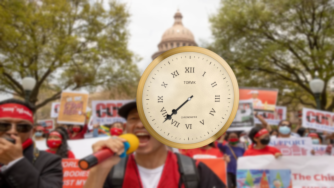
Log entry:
7 h 38 min
